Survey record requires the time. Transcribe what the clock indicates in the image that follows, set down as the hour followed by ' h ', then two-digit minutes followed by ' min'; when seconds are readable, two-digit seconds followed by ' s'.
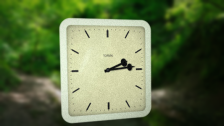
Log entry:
2 h 14 min
